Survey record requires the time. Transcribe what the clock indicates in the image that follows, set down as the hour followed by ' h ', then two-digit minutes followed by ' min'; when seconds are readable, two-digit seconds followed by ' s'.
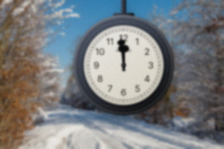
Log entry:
11 h 59 min
